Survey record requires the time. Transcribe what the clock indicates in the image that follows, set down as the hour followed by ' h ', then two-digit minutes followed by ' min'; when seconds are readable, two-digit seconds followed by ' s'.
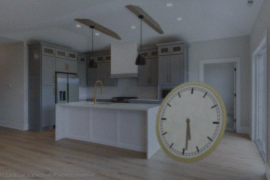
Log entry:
5 h 29 min
